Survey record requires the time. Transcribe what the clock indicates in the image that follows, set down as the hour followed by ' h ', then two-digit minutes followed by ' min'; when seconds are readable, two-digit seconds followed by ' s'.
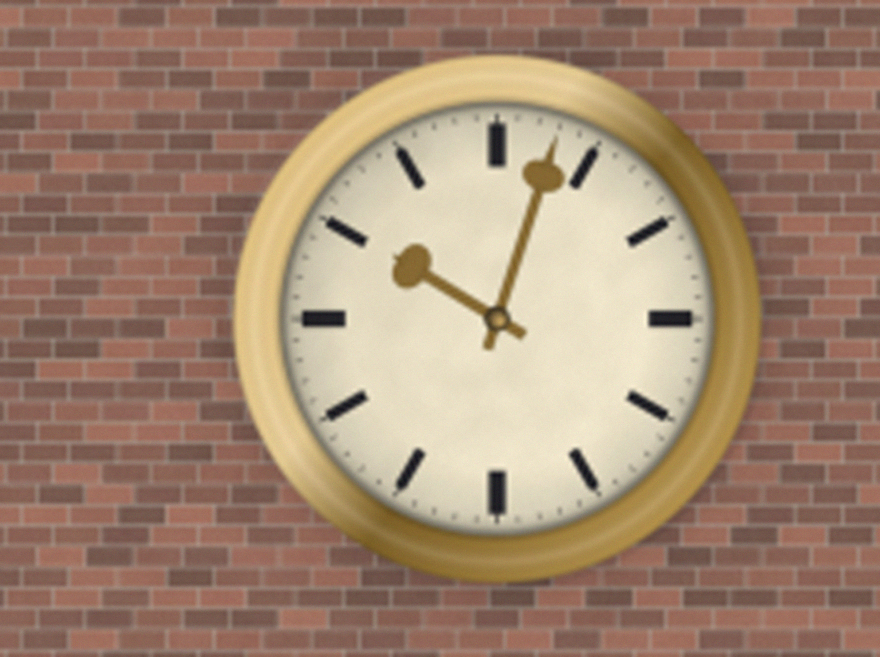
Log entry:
10 h 03 min
